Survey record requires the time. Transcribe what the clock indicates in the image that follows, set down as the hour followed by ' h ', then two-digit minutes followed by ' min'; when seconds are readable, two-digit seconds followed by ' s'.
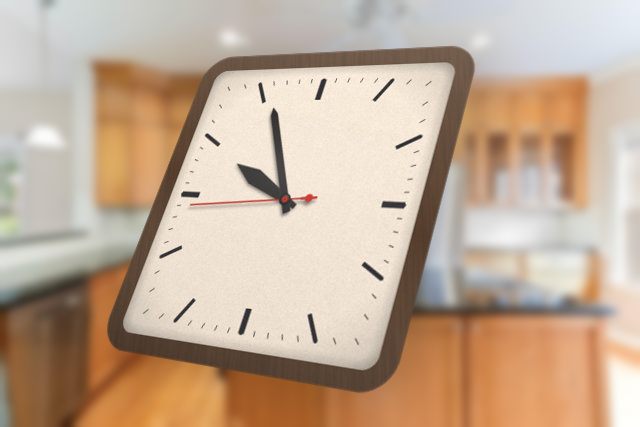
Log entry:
9 h 55 min 44 s
